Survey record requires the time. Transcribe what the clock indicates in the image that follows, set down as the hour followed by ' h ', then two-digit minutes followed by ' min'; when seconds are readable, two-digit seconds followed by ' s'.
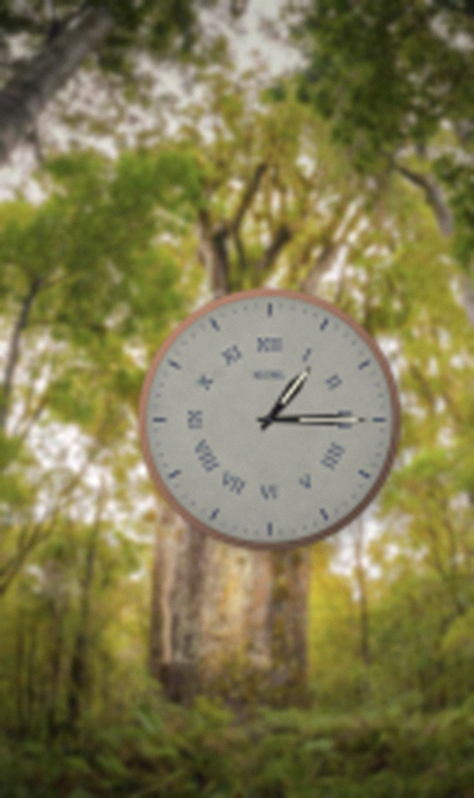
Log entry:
1 h 15 min
